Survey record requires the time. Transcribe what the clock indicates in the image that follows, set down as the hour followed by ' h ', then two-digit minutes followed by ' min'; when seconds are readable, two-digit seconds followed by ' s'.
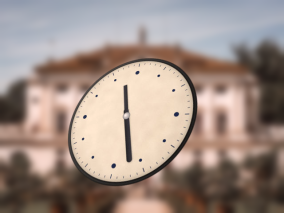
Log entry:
11 h 27 min
